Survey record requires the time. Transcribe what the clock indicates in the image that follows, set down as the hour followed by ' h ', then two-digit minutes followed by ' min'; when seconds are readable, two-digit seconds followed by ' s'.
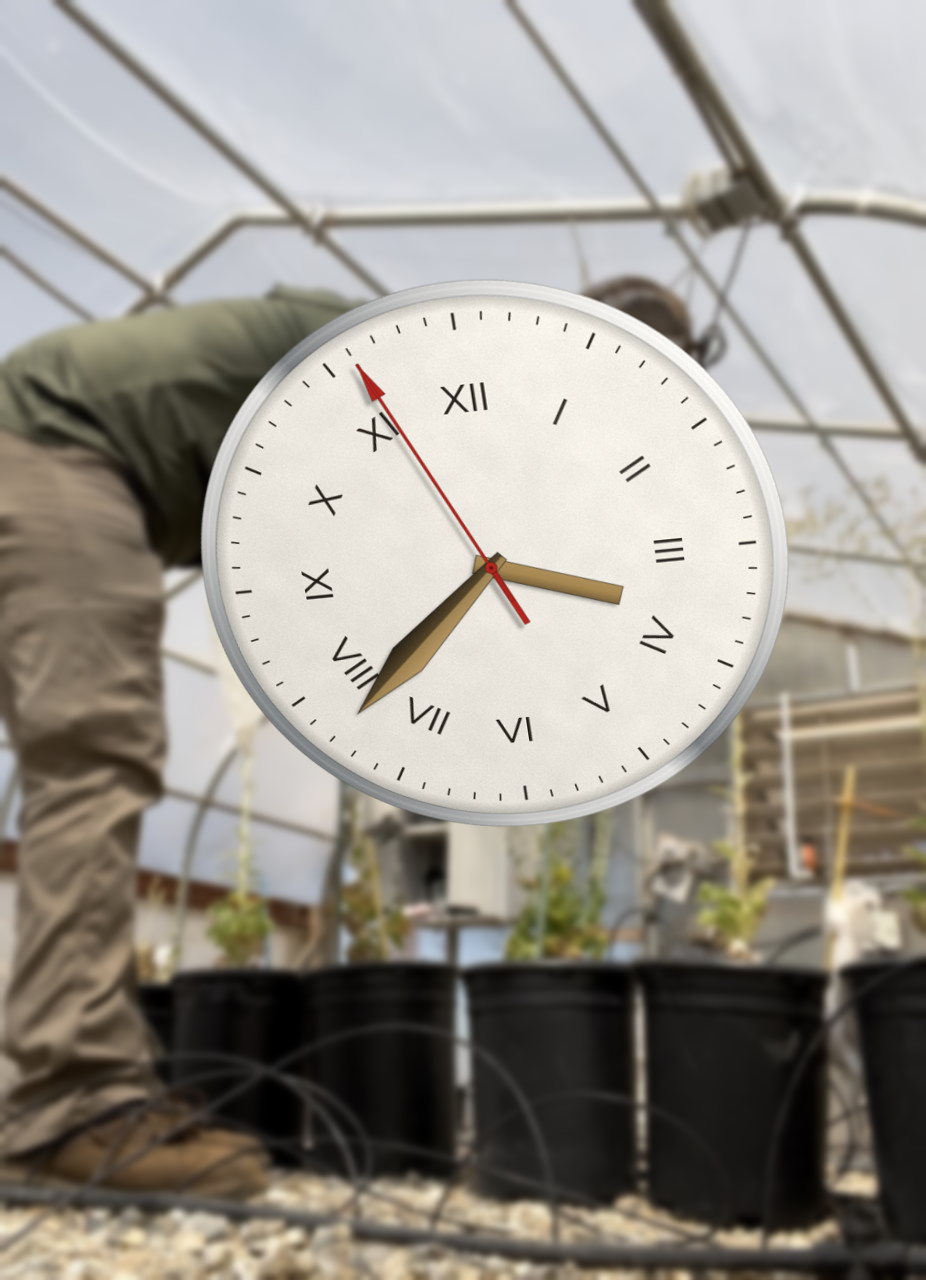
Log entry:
3 h 37 min 56 s
